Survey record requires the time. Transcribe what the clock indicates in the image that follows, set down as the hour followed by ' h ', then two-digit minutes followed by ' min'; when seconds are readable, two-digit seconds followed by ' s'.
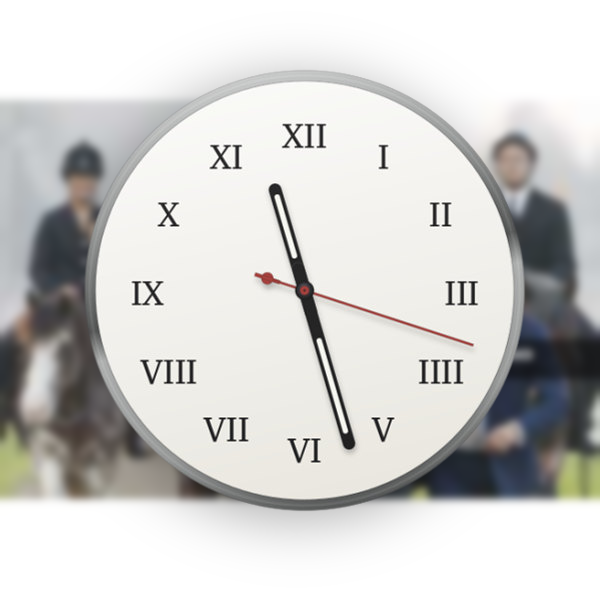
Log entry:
11 h 27 min 18 s
